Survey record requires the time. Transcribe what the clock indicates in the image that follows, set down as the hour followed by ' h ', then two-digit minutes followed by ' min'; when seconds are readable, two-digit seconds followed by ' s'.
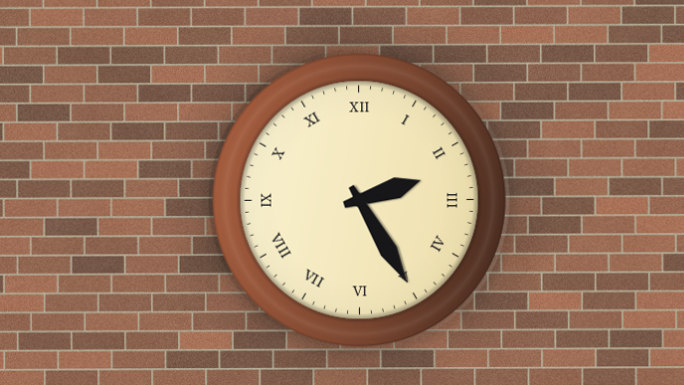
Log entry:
2 h 25 min
